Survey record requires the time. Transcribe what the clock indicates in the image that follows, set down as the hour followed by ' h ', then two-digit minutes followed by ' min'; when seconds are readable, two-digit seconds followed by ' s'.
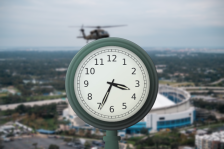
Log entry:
3 h 34 min
